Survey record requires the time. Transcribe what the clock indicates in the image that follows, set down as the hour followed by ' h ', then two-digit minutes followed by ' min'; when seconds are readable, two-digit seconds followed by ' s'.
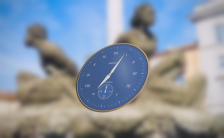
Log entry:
7 h 04 min
